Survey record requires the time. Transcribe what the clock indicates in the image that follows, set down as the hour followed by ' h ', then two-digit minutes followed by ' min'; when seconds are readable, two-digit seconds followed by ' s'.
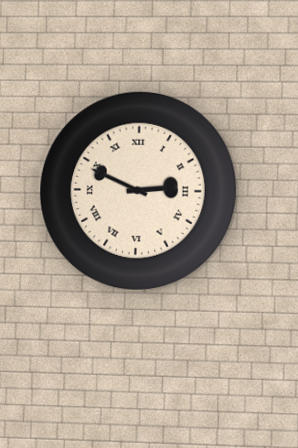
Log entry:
2 h 49 min
